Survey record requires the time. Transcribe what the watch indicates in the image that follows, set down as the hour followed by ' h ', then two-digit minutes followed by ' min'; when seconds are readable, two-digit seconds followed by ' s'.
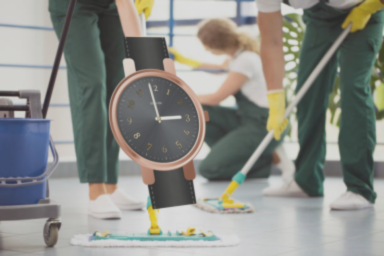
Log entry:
2 h 59 min
